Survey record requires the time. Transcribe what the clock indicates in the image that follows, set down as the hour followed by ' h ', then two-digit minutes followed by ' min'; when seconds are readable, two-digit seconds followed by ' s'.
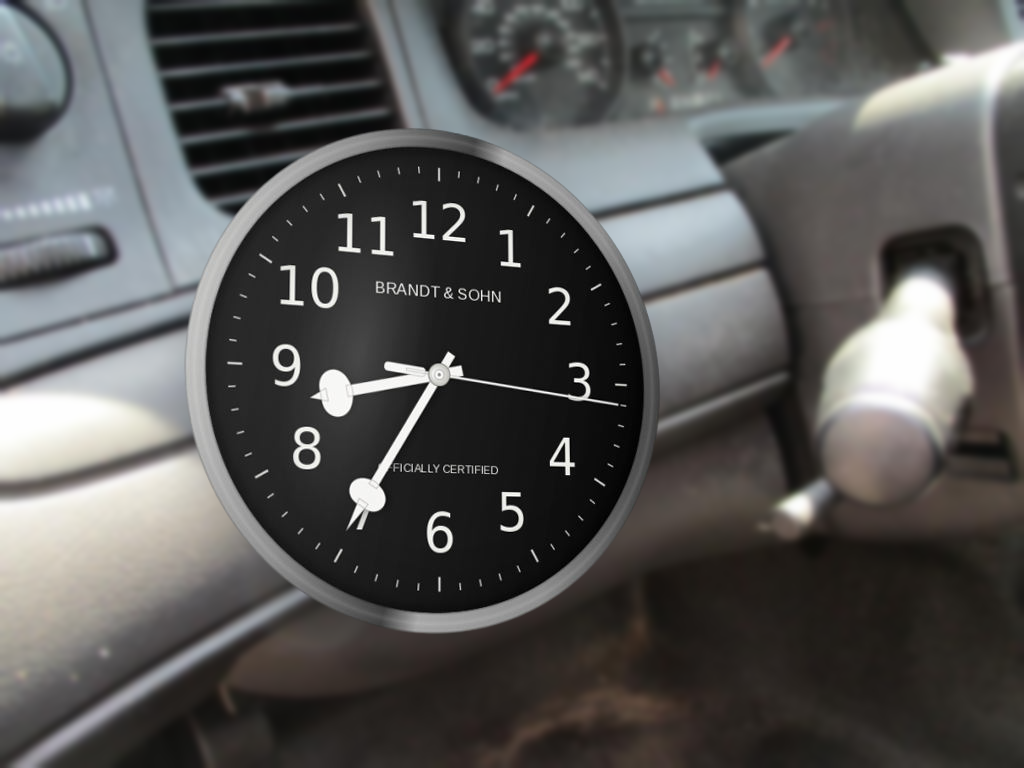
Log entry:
8 h 35 min 16 s
